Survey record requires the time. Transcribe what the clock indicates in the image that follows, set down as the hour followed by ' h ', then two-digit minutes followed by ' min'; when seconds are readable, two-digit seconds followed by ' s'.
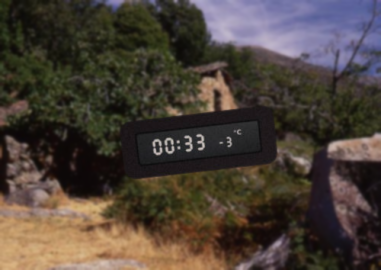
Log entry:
0 h 33 min
